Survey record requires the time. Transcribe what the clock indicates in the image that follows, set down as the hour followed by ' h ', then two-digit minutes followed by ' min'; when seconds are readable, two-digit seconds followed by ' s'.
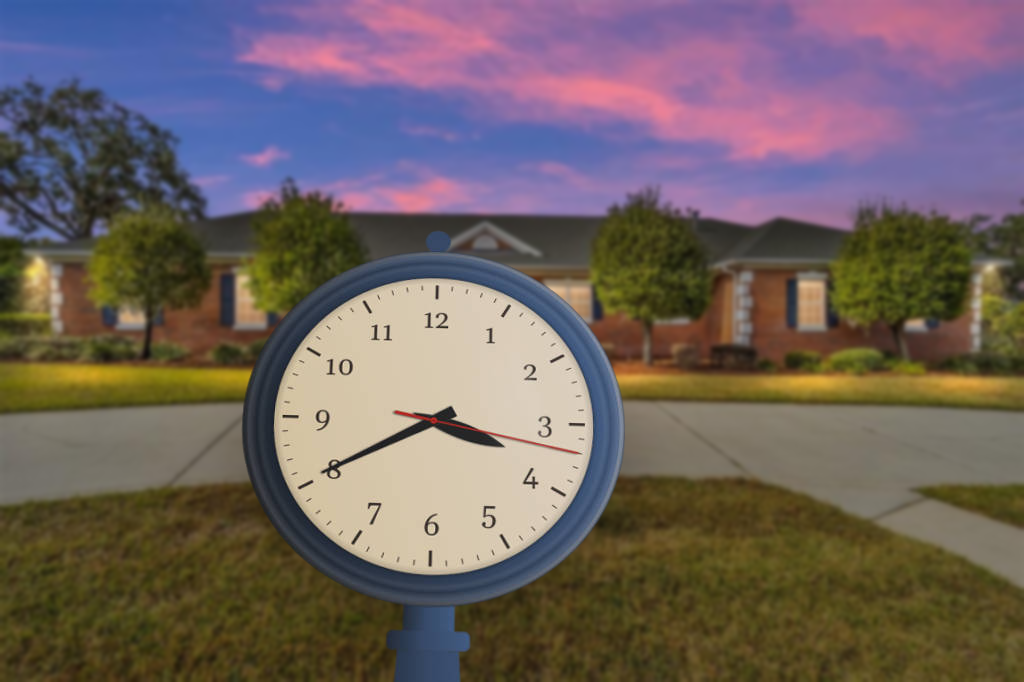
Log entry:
3 h 40 min 17 s
